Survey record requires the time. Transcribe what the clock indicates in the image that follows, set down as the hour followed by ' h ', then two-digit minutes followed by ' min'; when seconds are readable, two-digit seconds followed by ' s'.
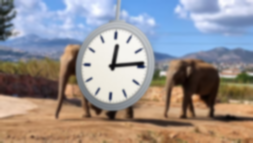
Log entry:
12 h 14 min
